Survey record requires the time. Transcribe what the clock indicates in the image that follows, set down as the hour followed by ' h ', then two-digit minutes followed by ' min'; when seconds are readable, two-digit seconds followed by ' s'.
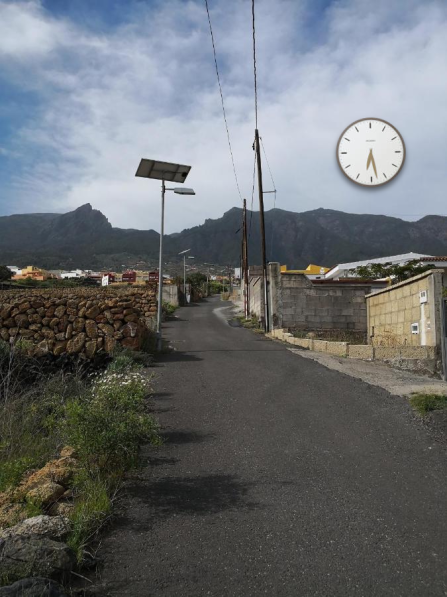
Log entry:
6 h 28 min
